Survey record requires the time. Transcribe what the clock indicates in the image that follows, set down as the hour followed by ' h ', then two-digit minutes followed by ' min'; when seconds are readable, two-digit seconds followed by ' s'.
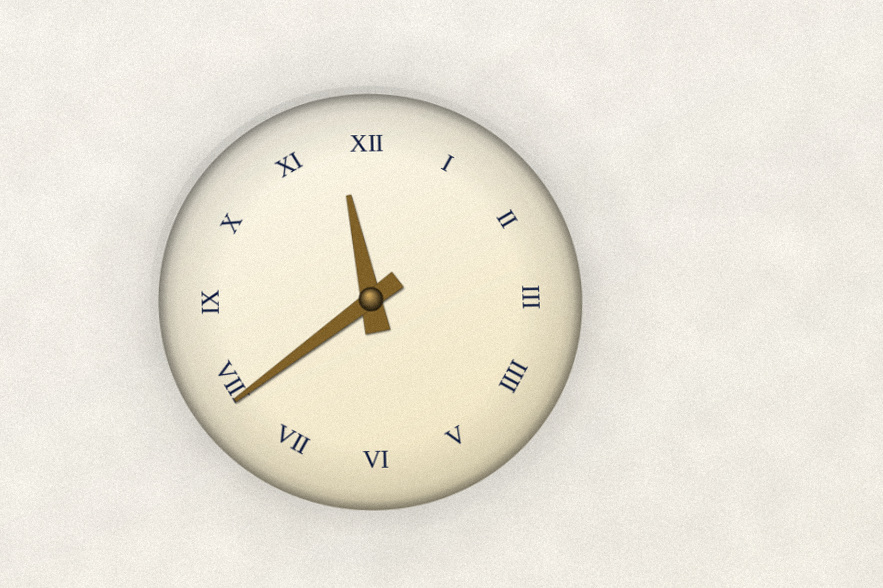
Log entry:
11 h 39 min
